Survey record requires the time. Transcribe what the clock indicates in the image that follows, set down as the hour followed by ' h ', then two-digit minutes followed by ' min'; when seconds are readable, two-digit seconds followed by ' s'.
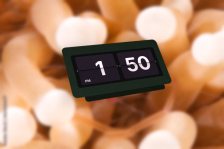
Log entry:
1 h 50 min
